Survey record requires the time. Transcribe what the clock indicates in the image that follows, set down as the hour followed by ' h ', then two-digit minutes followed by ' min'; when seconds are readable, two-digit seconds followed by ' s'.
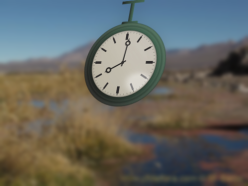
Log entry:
8 h 01 min
